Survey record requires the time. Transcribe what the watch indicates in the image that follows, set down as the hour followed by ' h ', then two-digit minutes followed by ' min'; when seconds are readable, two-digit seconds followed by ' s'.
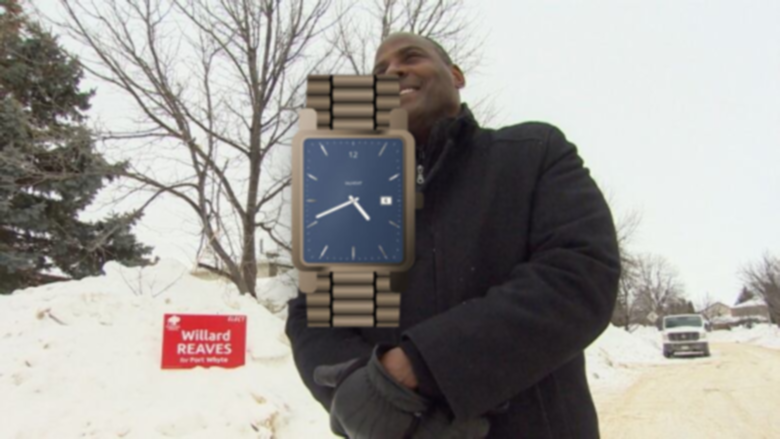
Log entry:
4 h 41 min
